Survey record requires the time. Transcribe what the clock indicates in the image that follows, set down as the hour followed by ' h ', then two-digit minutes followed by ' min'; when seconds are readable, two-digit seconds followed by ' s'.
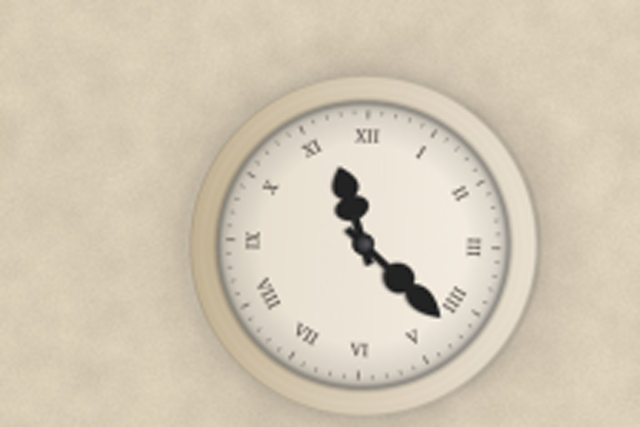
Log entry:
11 h 22 min
